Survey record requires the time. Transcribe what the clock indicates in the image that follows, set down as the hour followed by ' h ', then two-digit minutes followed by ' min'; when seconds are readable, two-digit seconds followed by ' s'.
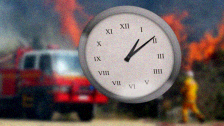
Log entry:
1 h 09 min
